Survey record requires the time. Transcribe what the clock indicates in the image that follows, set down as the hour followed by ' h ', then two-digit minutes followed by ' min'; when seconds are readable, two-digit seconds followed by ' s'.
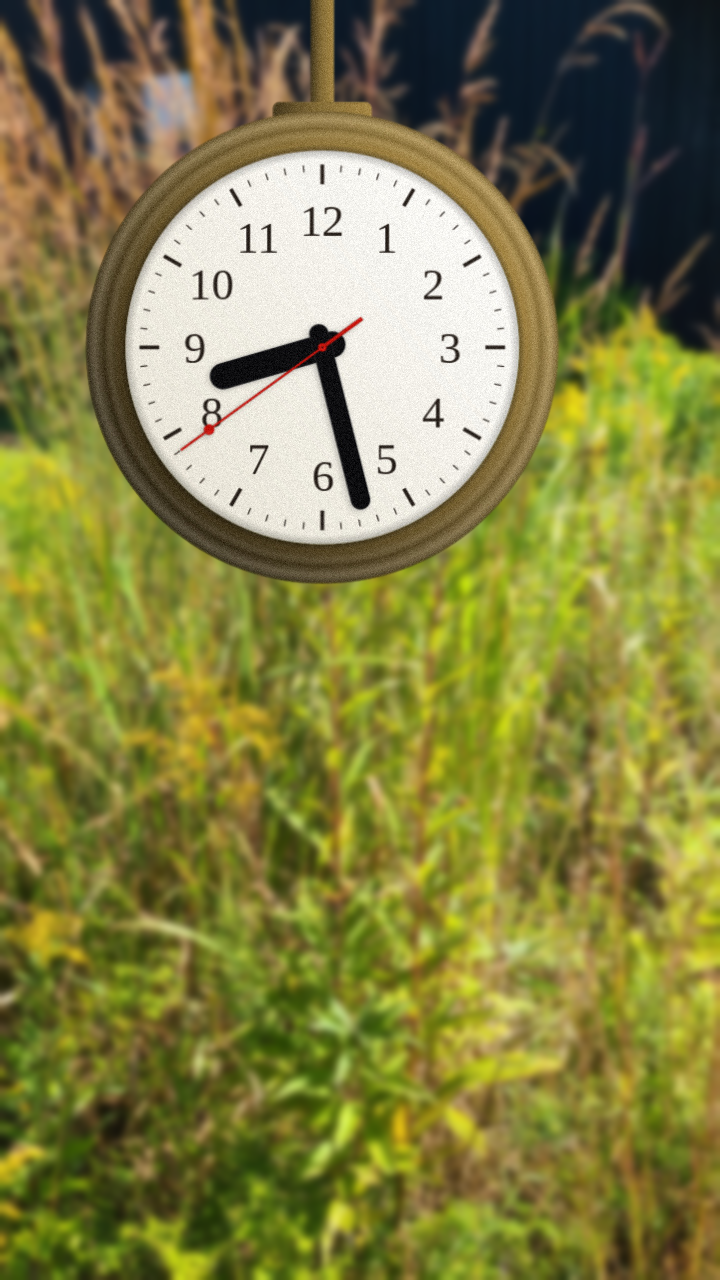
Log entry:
8 h 27 min 39 s
